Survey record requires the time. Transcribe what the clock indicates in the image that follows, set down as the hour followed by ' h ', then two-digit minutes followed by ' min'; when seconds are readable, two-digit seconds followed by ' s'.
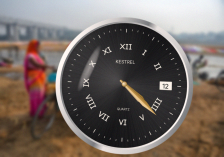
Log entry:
4 h 22 min
